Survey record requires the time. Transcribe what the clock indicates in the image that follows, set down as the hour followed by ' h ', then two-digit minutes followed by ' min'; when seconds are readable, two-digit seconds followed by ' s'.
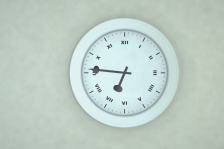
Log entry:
6 h 46 min
